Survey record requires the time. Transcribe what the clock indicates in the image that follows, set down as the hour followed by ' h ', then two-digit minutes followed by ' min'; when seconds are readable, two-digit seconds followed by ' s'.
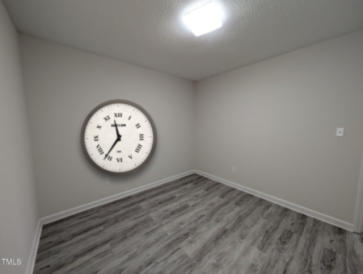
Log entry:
11 h 36 min
